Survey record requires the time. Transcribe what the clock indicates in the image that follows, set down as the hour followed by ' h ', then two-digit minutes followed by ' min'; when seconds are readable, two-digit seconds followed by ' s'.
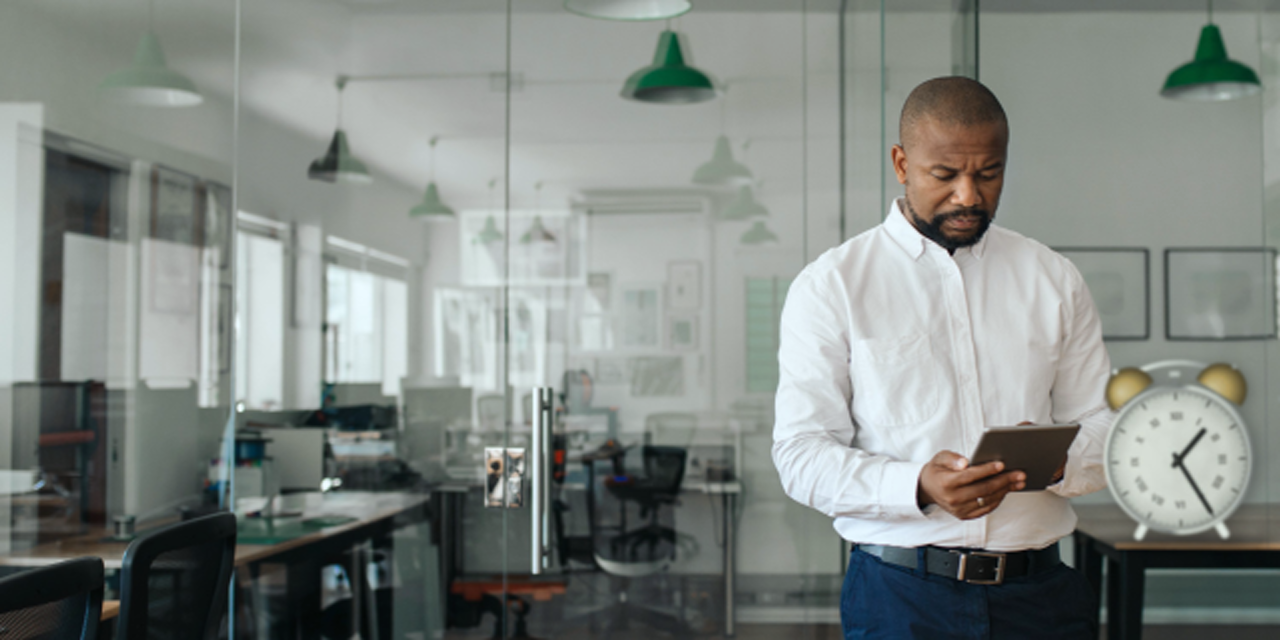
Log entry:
1 h 25 min
